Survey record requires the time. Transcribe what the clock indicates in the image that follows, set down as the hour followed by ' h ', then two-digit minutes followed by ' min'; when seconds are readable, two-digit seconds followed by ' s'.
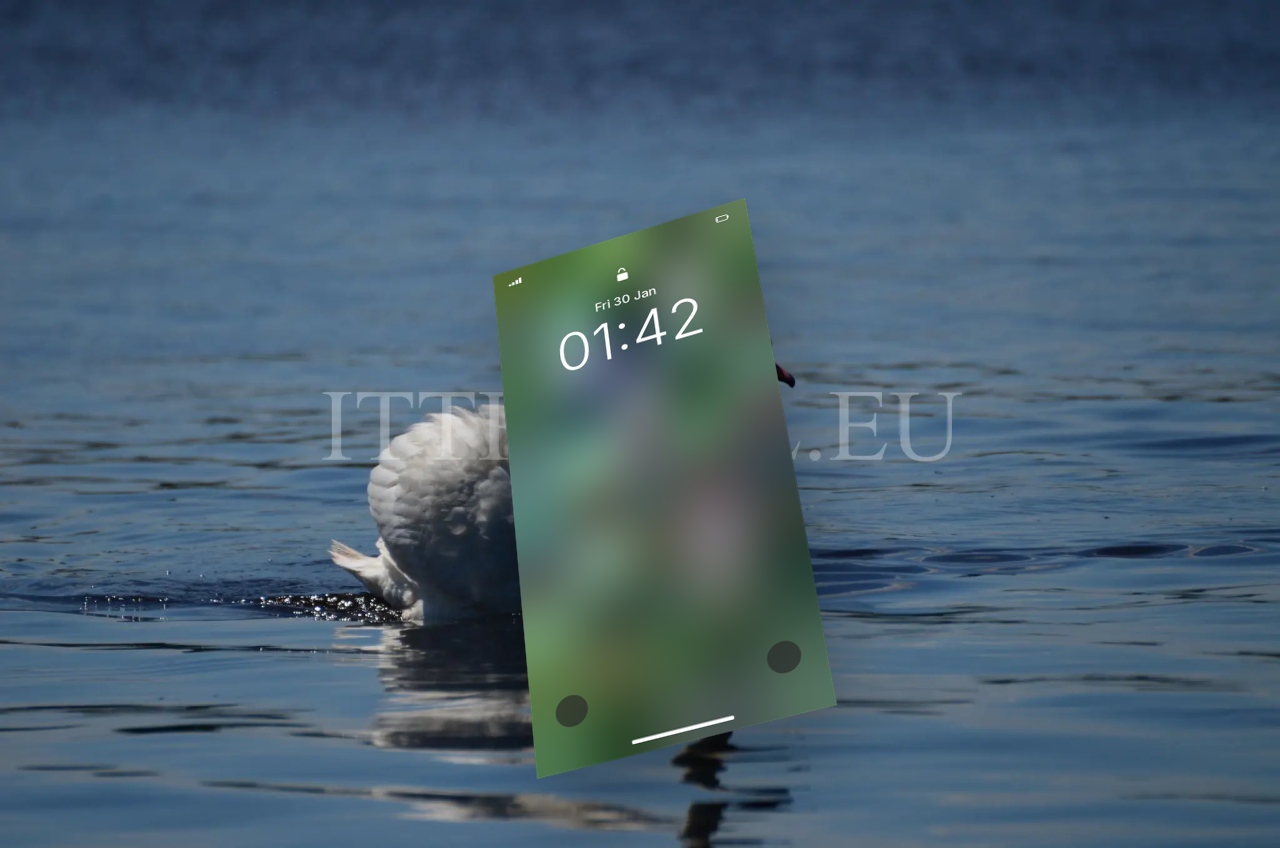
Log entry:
1 h 42 min
